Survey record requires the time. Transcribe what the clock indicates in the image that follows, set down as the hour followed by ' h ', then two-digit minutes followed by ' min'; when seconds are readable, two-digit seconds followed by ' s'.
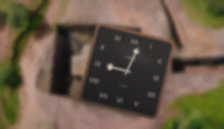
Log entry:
9 h 02 min
